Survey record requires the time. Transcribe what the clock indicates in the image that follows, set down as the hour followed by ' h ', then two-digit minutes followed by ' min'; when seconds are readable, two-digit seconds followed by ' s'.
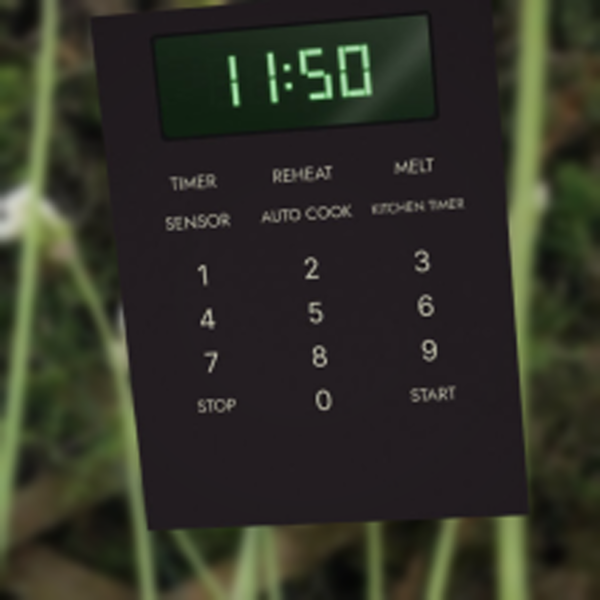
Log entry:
11 h 50 min
